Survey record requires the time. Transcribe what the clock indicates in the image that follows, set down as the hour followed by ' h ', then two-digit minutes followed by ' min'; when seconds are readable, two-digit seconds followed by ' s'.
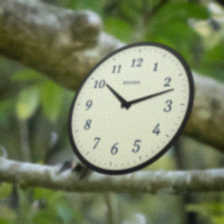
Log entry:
10 h 12 min
